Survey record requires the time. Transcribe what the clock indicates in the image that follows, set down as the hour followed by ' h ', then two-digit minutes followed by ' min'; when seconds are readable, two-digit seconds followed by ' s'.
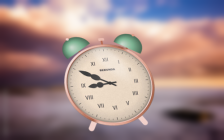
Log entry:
8 h 50 min
